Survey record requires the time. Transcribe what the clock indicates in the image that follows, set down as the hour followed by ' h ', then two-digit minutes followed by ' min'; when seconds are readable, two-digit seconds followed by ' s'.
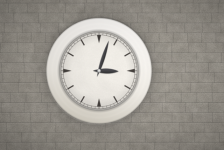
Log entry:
3 h 03 min
